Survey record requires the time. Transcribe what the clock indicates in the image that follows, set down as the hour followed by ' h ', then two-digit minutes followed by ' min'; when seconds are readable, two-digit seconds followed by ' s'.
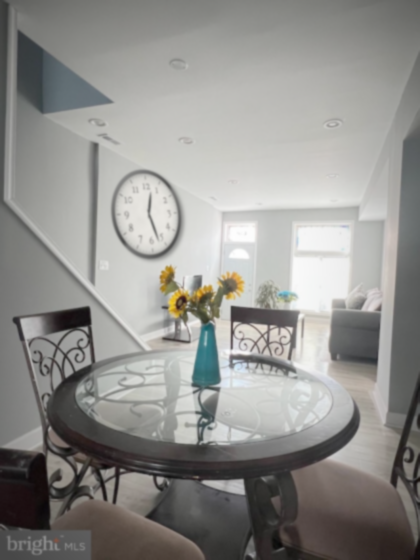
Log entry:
12 h 27 min
